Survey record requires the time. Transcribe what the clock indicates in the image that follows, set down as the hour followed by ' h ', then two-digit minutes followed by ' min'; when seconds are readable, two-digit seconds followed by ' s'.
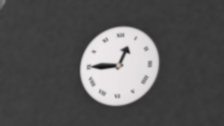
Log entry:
12 h 45 min
